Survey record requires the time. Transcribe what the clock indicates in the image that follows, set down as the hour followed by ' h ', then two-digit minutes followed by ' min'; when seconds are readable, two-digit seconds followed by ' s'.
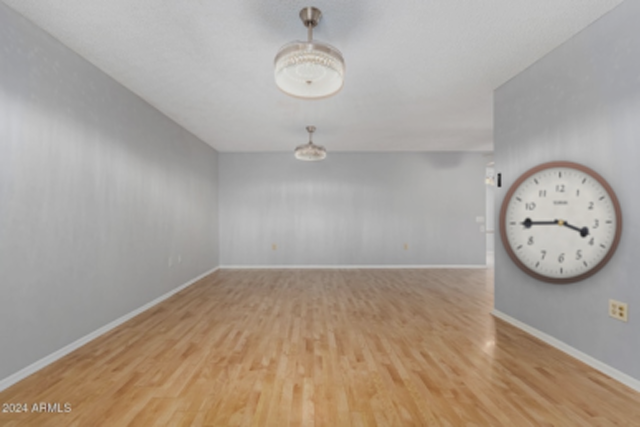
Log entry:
3 h 45 min
